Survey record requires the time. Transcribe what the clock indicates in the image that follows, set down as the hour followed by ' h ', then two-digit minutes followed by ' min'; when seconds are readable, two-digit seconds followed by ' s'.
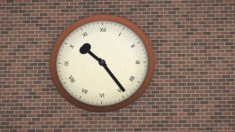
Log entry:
10 h 24 min
